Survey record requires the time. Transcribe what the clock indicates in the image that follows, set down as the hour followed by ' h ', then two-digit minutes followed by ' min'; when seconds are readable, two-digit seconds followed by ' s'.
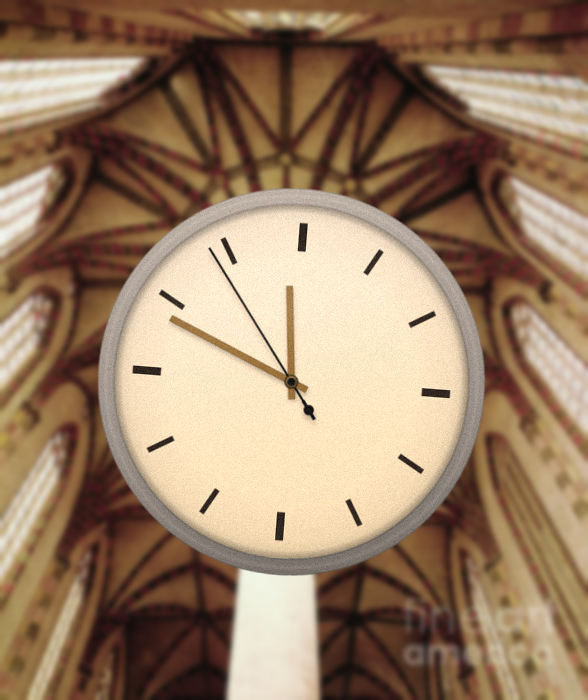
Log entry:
11 h 48 min 54 s
